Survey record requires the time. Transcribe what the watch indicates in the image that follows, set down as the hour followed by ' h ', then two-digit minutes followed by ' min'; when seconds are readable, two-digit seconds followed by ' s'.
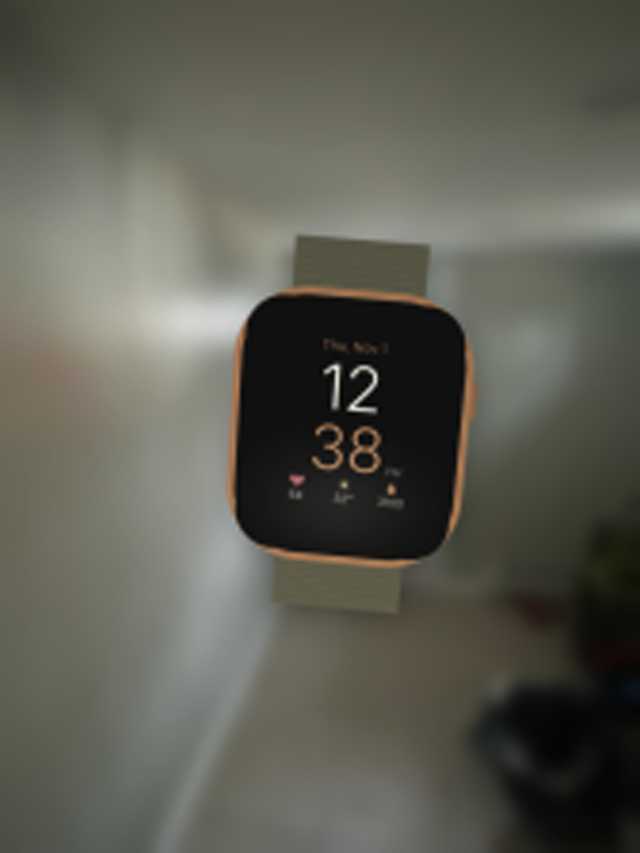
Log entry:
12 h 38 min
